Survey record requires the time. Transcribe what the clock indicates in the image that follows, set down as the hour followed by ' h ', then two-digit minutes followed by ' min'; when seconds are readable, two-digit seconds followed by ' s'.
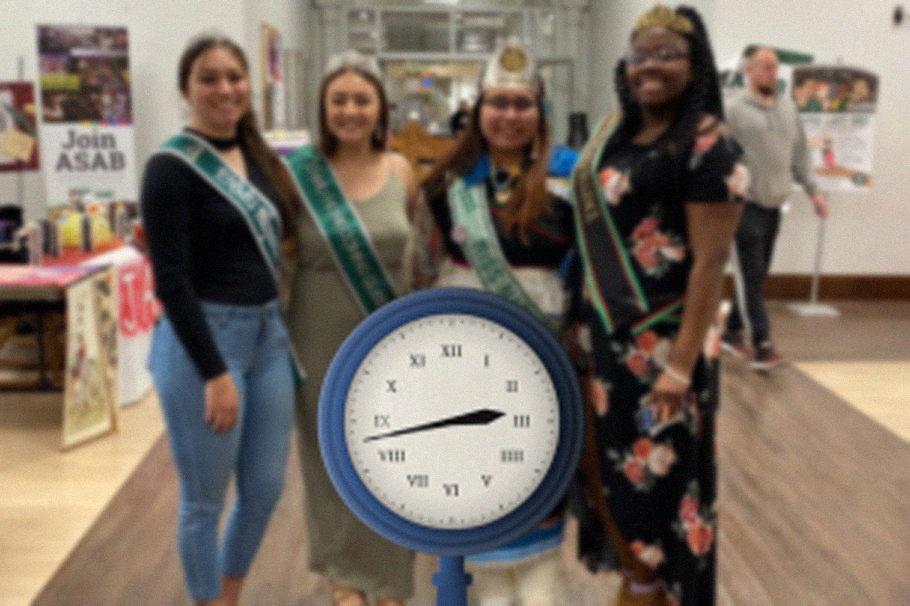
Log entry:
2 h 43 min
